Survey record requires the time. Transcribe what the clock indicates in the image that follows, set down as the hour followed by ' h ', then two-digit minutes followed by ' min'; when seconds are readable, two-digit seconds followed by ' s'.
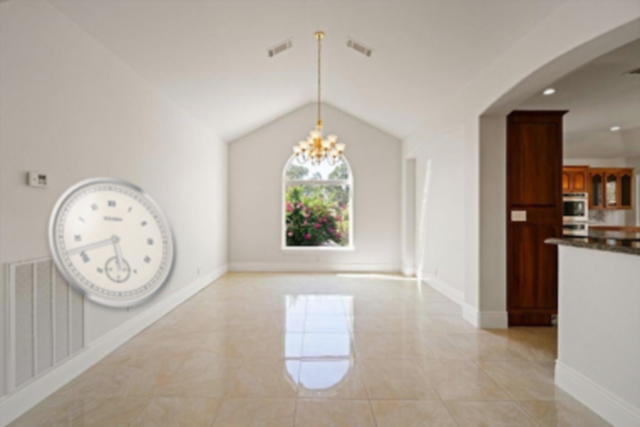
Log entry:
5 h 42 min
